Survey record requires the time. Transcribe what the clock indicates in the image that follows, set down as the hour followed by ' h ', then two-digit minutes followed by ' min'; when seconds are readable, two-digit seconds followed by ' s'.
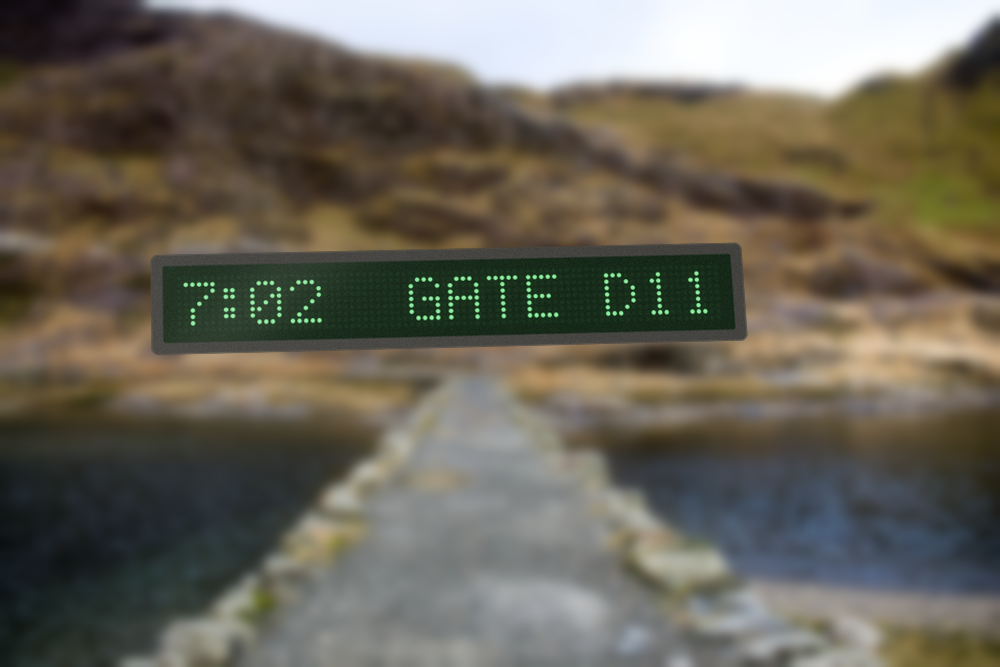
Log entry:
7 h 02 min
